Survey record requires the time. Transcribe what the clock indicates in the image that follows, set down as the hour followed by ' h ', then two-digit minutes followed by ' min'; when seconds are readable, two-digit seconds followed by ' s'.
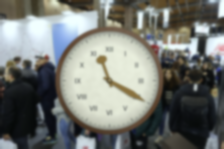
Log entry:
11 h 20 min
